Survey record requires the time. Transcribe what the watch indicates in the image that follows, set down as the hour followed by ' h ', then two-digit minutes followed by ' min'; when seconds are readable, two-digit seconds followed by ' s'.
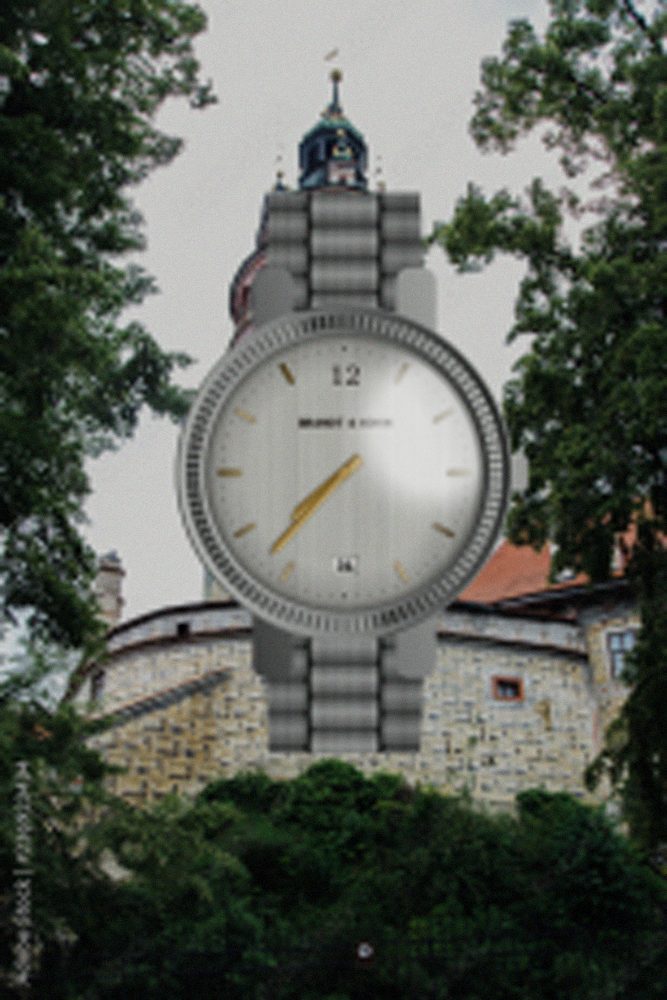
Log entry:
7 h 37 min
